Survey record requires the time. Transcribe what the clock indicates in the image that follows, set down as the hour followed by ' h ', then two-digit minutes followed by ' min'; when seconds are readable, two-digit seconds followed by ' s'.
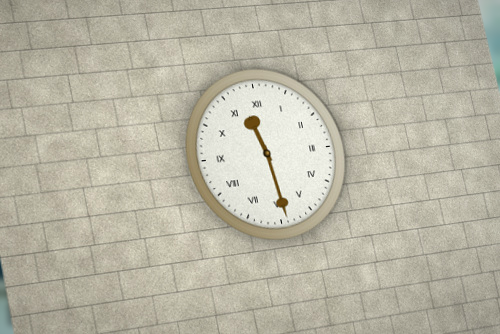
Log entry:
11 h 29 min
